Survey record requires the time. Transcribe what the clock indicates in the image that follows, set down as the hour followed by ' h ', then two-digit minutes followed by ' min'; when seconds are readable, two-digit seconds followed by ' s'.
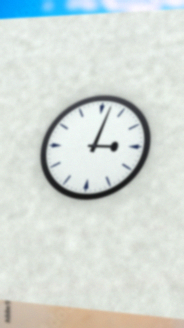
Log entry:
3 h 02 min
